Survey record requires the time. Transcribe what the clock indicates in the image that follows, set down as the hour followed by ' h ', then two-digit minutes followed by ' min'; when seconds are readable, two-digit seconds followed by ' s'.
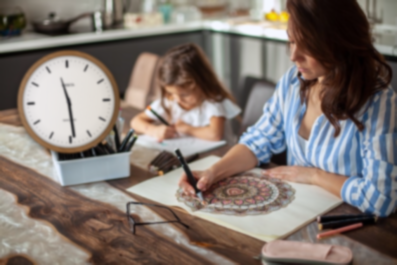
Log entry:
11 h 29 min
